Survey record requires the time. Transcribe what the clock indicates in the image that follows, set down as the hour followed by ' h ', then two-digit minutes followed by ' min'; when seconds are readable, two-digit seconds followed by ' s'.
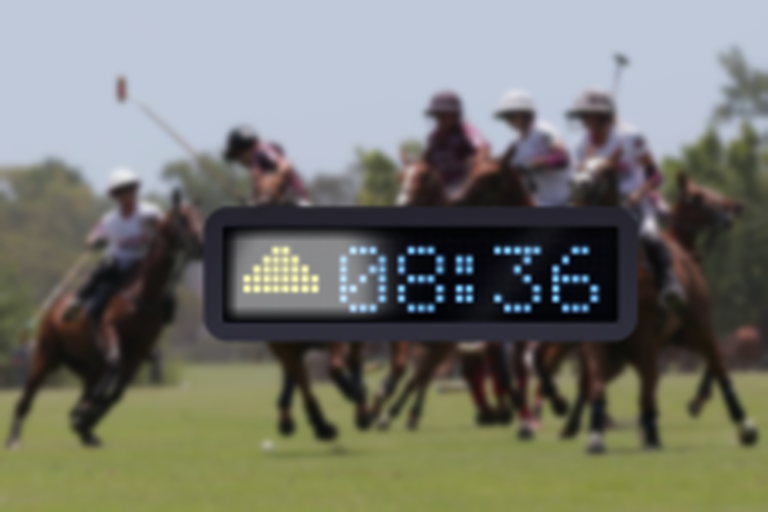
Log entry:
8 h 36 min
